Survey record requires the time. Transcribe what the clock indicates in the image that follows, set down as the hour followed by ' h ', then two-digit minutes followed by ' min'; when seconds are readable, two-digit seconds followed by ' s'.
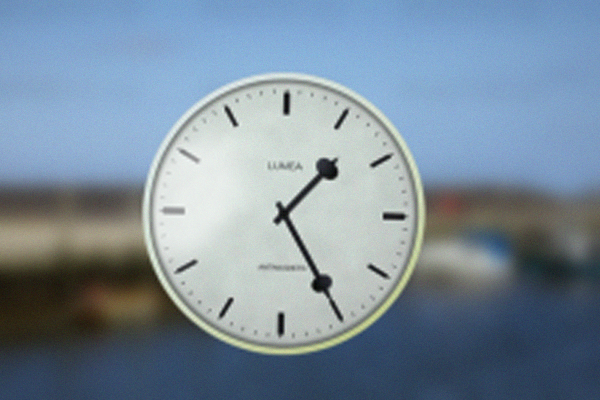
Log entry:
1 h 25 min
